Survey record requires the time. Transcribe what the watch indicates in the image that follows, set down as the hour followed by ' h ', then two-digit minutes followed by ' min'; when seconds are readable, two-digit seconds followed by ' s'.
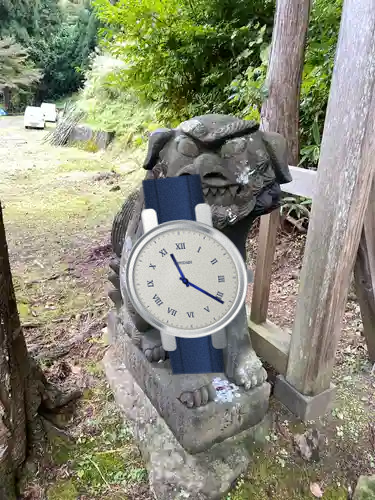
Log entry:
11 h 21 min
